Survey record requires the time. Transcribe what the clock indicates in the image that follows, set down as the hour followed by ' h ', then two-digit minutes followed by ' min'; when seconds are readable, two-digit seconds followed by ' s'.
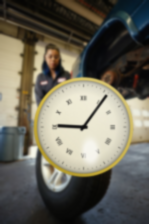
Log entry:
9 h 06 min
